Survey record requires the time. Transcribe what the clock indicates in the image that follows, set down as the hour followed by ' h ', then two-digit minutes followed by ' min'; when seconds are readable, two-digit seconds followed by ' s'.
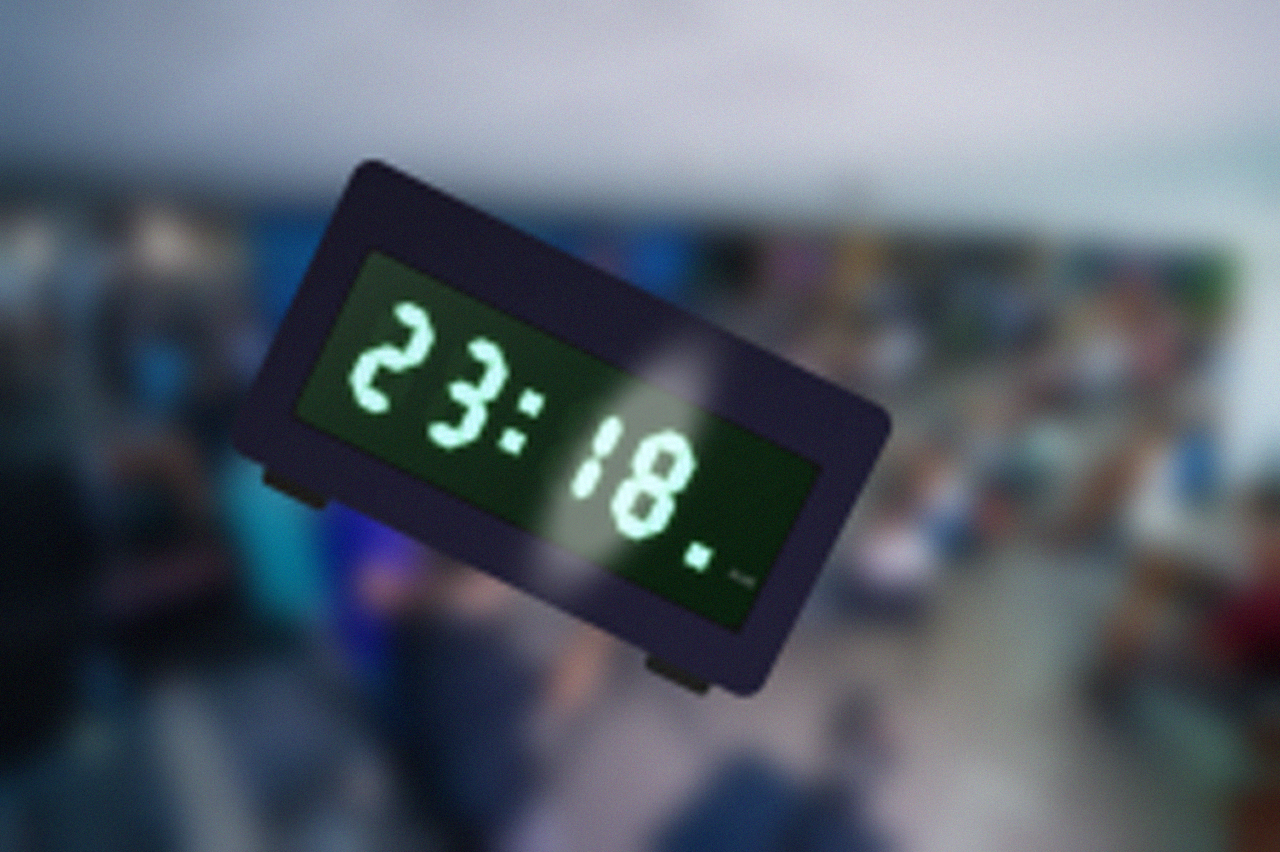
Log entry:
23 h 18 min
